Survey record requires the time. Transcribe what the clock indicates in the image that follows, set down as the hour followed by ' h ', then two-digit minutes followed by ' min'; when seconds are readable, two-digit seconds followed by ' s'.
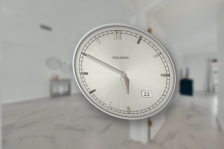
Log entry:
5 h 50 min
